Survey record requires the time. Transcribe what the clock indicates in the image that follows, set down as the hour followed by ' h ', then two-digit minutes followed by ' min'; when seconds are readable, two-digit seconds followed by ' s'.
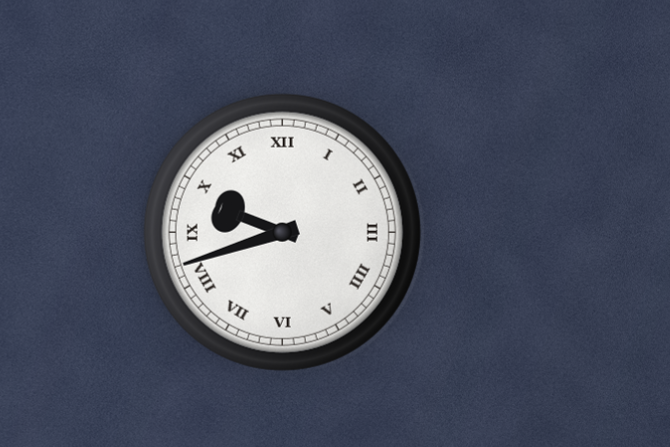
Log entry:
9 h 42 min
